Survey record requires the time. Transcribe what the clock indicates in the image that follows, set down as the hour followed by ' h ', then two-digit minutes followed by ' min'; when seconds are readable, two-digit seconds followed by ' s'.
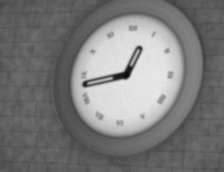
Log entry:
12 h 43 min
